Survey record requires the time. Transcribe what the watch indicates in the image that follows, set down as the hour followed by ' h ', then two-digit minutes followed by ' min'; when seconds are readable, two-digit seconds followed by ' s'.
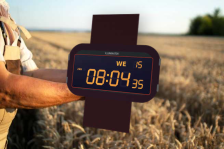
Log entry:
8 h 04 min 35 s
